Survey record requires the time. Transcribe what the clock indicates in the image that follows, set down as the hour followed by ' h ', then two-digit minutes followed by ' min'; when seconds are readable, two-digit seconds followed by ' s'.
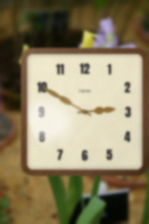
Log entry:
2 h 50 min
